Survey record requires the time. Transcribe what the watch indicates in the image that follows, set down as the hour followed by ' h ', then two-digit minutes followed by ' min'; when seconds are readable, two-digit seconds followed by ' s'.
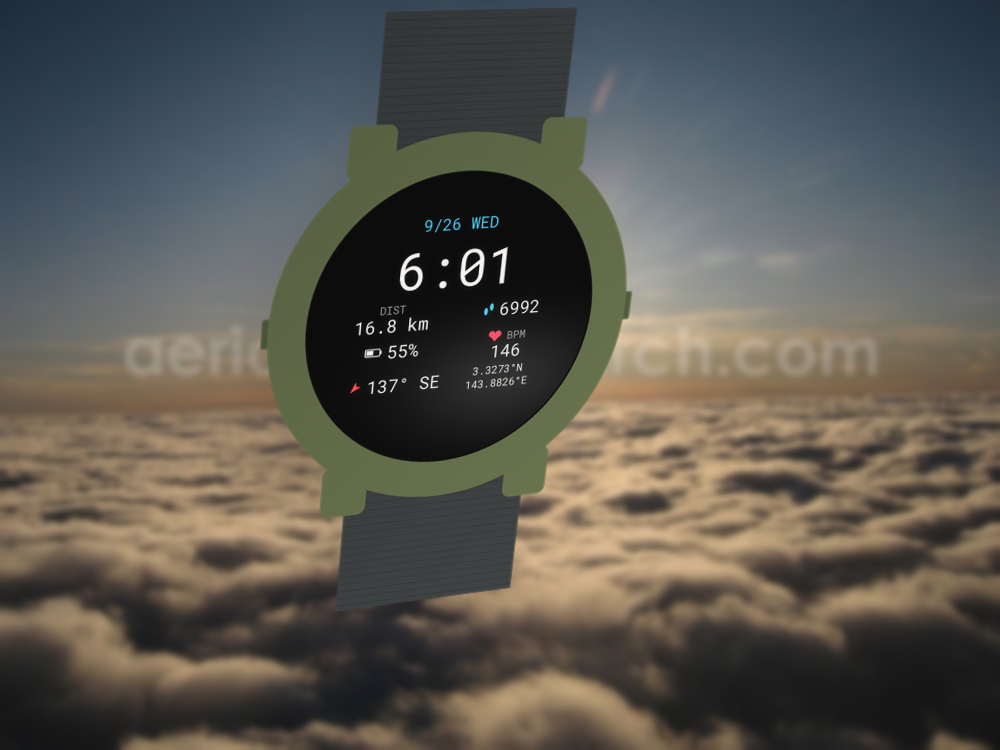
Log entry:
6 h 01 min
